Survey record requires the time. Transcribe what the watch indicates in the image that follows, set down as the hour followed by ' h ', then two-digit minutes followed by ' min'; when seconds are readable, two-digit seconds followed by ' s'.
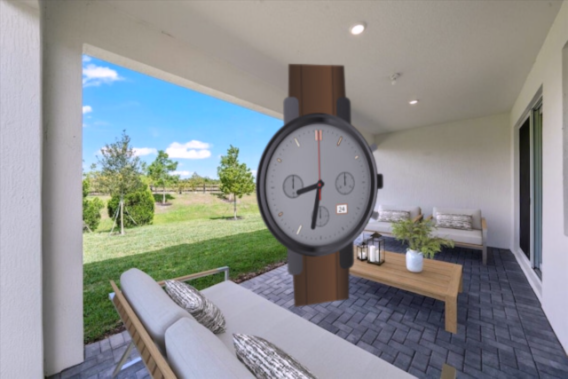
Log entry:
8 h 32 min
